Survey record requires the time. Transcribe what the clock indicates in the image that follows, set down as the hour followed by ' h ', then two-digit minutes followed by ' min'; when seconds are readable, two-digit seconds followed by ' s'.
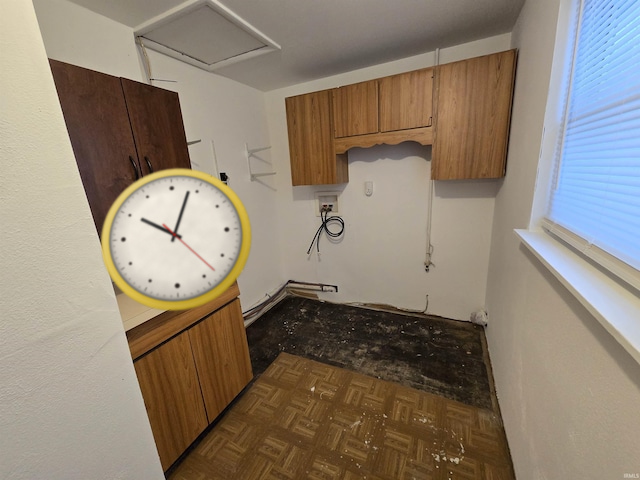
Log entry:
10 h 03 min 23 s
